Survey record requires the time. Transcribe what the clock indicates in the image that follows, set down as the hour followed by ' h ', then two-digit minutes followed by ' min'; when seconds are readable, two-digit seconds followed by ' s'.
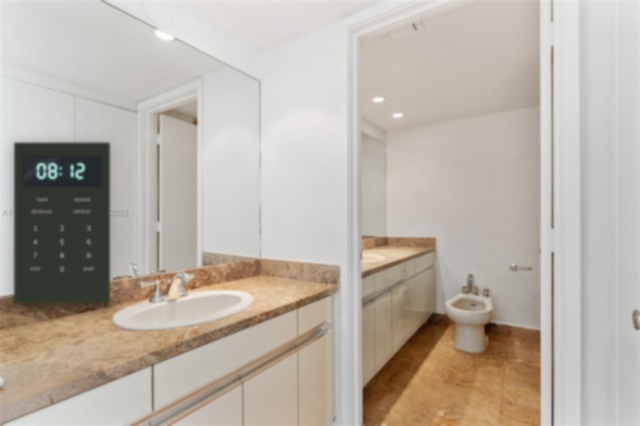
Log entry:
8 h 12 min
